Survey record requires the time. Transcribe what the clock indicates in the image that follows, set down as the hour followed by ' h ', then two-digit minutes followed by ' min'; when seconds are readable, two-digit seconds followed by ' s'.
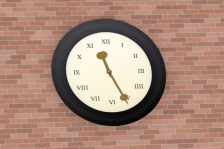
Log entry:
11 h 26 min
